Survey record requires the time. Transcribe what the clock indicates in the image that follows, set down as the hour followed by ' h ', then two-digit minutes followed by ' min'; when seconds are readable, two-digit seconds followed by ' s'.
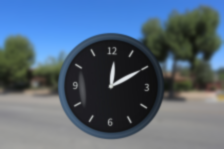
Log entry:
12 h 10 min
